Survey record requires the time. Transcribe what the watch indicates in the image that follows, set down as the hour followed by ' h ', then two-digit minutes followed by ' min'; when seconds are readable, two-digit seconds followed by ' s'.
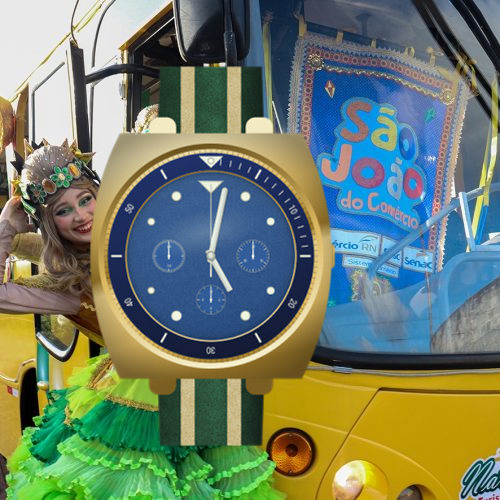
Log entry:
5 h 02 min
